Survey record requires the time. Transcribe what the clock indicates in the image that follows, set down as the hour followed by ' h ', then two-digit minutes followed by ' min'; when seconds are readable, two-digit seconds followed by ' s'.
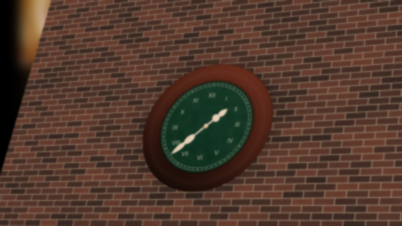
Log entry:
1 h 38 min
